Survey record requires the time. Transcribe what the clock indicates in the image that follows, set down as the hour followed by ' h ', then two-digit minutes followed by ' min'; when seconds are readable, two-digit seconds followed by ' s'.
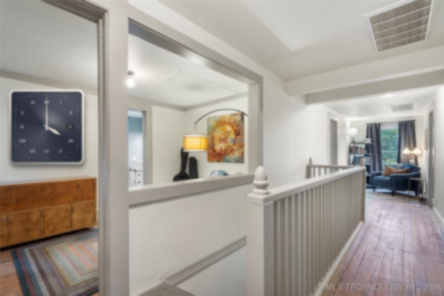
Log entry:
4 h 00 min
